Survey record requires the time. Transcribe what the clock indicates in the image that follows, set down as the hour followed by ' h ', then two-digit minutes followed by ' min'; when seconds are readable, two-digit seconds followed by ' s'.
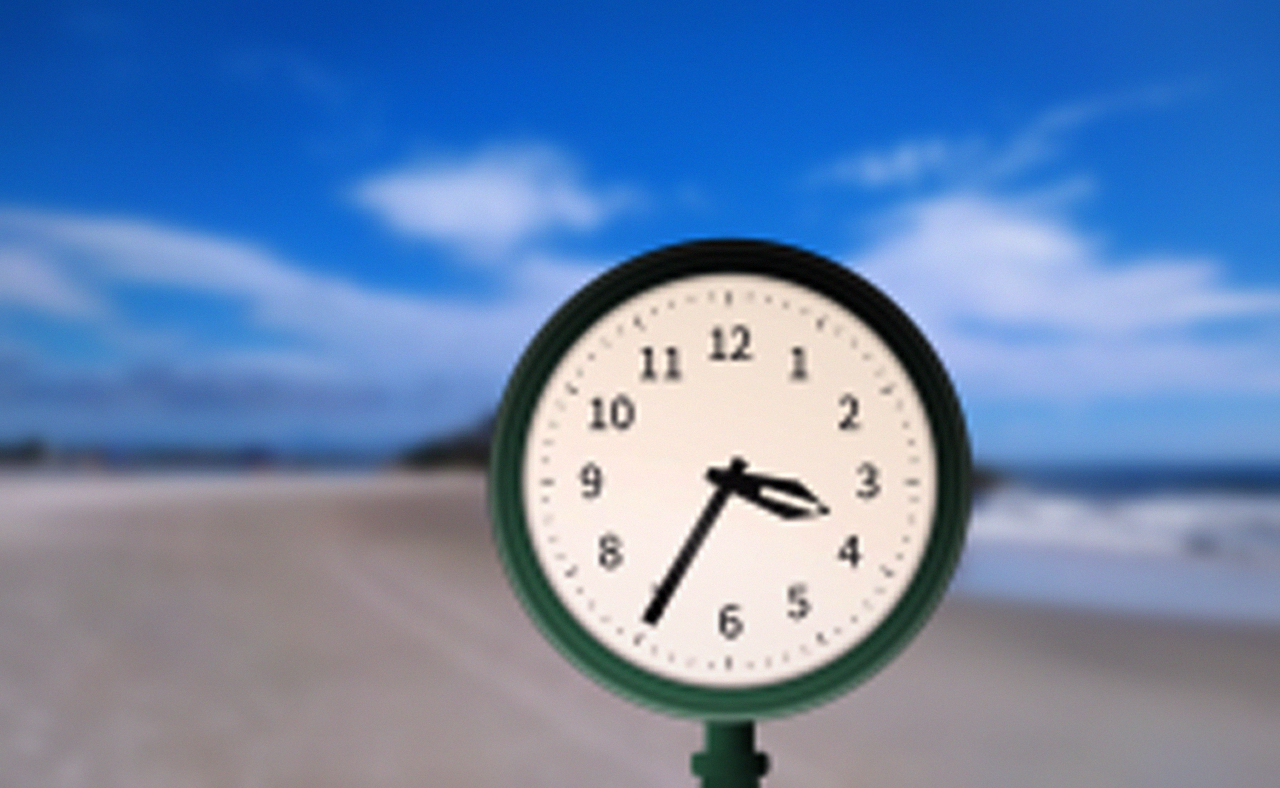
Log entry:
3 h 35 min
